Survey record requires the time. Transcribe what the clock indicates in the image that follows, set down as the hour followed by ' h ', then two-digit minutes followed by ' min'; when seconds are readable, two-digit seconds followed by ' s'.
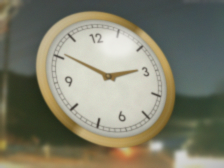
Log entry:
2 h 51 min
